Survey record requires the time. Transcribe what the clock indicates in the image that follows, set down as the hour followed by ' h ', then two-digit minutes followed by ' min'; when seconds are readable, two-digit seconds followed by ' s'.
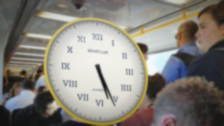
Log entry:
5 h 26 min
